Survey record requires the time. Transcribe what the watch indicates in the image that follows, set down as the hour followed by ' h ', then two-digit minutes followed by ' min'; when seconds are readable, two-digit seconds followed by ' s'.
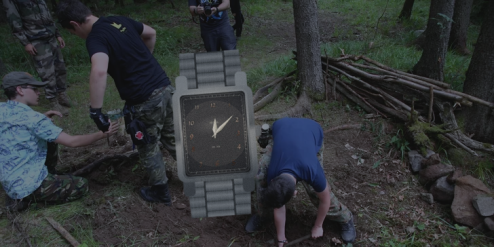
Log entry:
12 h 08 min
